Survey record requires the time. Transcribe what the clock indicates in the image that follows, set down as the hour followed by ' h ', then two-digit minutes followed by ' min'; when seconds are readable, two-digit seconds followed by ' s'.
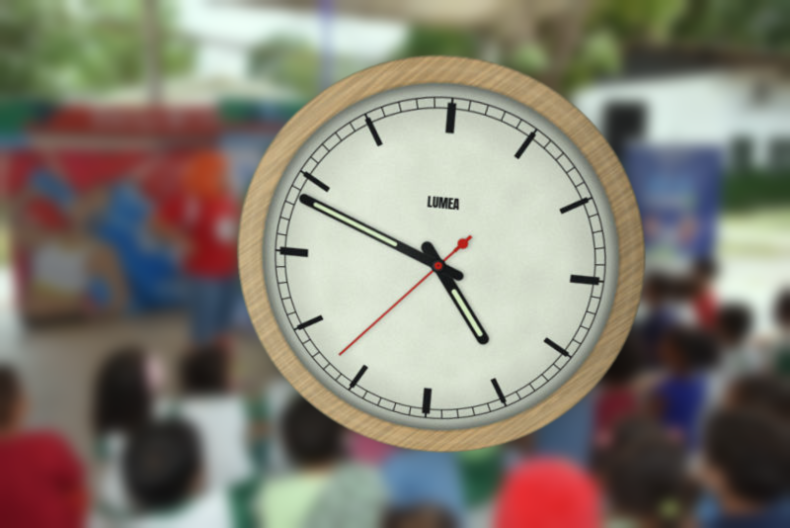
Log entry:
4 h 48 min 37 s
